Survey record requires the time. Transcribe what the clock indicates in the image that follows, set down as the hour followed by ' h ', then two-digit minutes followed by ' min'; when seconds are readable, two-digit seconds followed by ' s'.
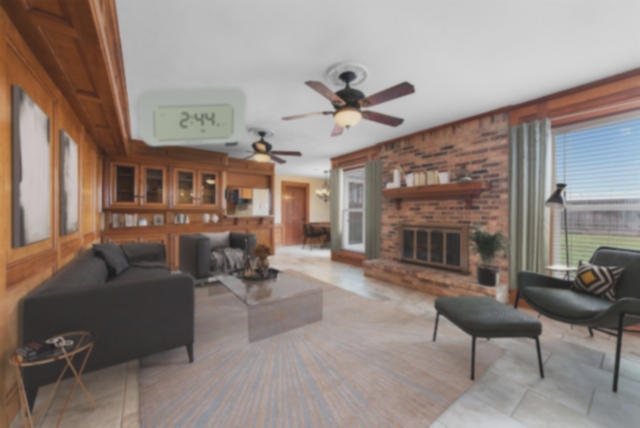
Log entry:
2 h 44 min
